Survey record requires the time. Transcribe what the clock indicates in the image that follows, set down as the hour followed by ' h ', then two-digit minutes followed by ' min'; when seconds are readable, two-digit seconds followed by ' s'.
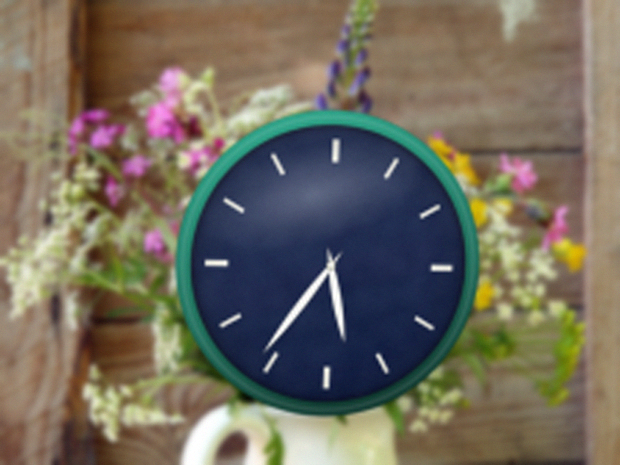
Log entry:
5 h 36 min
